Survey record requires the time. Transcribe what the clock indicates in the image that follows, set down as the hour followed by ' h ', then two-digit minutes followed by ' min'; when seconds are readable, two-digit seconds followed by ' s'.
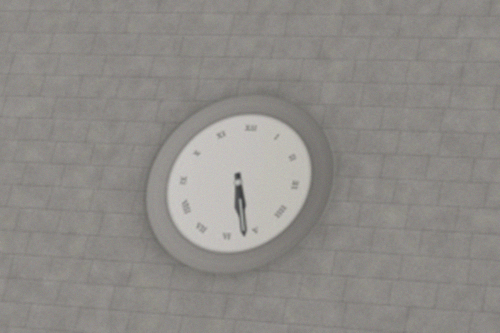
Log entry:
5 h 27 min
